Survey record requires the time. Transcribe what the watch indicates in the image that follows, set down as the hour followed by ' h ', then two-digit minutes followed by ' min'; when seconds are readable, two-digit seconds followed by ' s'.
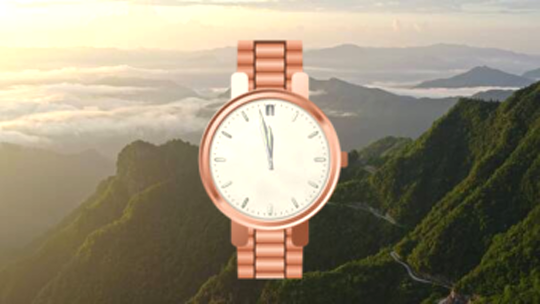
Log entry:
11 h 58 min
